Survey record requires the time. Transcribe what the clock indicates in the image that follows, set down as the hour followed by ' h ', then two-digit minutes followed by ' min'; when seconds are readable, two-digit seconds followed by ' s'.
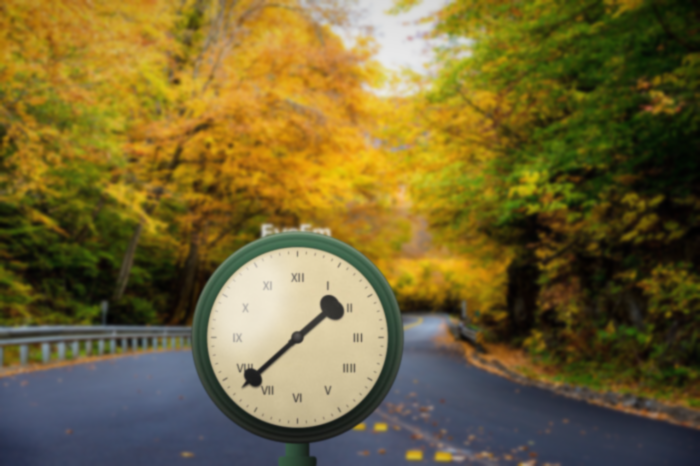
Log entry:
1 h 38 min
